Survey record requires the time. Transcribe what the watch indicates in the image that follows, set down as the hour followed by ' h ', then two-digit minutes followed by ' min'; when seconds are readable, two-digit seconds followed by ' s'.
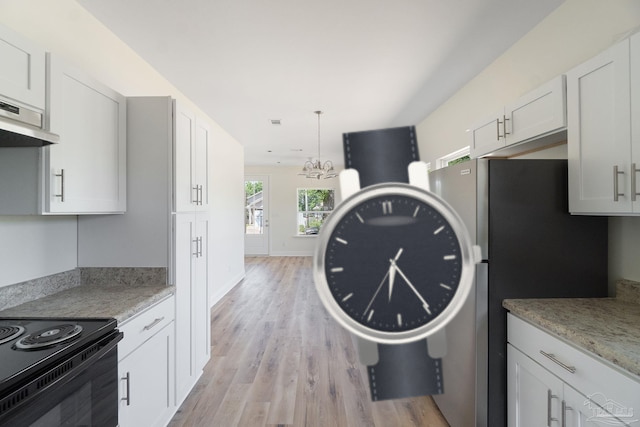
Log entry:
6 h 24 min 36 s
